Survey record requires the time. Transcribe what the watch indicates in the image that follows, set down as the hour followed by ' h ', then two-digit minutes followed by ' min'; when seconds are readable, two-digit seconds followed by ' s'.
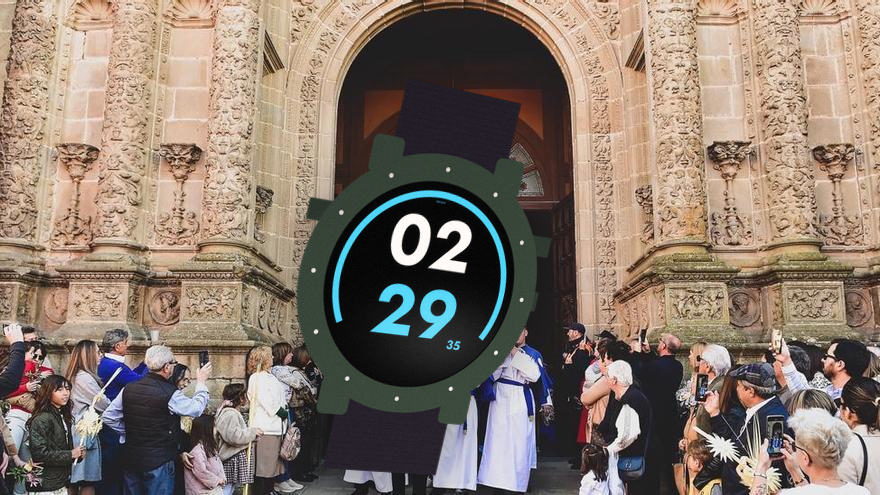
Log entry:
2 h 29 min 35 s
